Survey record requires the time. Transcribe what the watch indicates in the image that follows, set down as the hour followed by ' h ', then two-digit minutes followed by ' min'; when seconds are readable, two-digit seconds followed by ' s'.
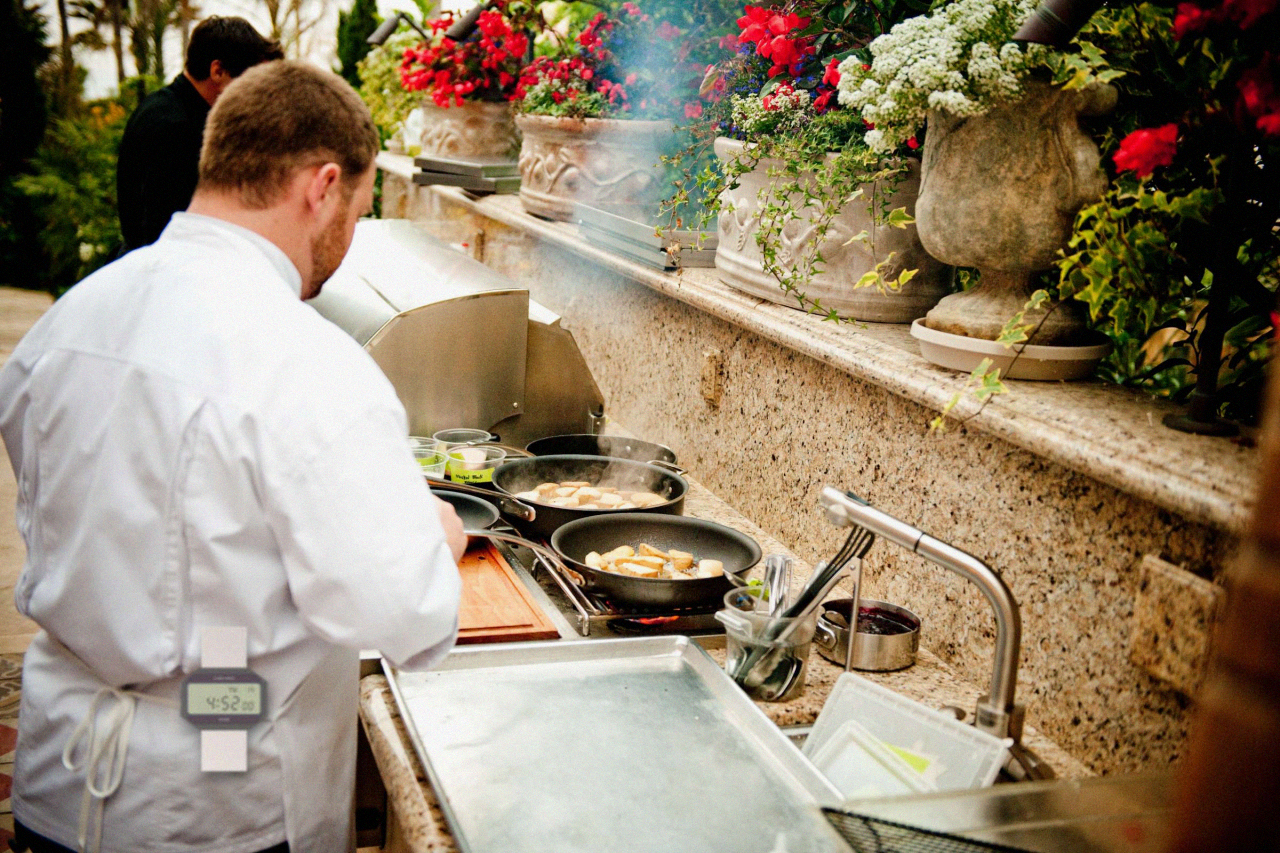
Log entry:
4 h 52 min
